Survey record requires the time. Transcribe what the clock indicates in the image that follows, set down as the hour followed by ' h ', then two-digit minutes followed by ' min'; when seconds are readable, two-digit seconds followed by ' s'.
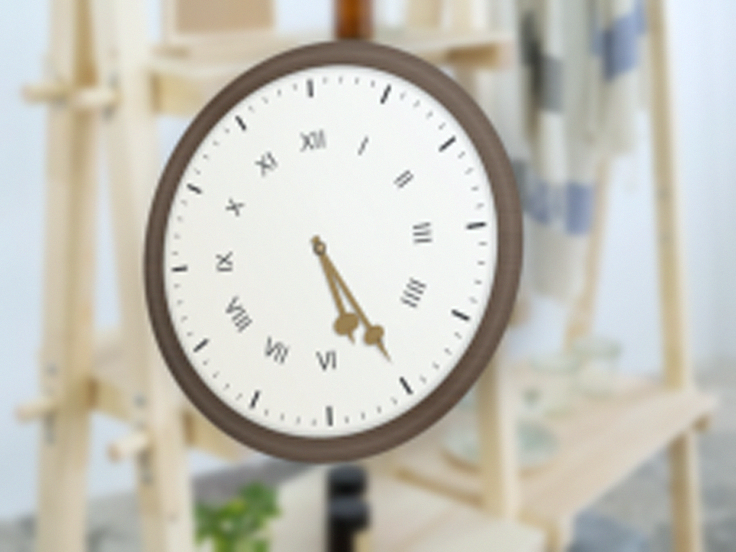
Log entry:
5 h 25 min
